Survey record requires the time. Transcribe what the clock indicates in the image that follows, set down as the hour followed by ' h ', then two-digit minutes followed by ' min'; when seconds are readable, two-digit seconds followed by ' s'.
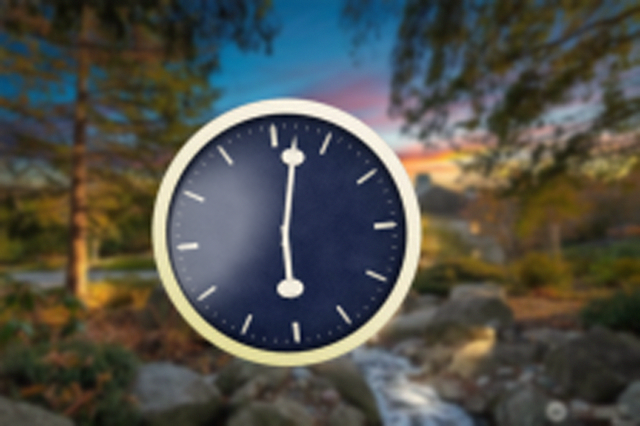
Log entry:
6 h 02 min
